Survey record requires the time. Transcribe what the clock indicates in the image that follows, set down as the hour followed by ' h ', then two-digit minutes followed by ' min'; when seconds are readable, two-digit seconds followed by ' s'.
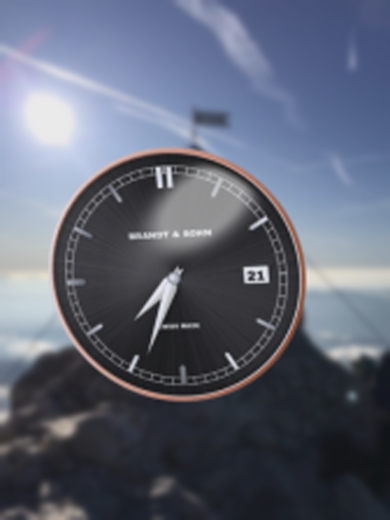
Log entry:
7 h 34 min
